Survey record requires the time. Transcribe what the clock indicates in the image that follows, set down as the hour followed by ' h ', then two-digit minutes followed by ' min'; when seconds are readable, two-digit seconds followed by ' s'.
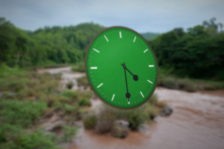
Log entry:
4 h 30 min
